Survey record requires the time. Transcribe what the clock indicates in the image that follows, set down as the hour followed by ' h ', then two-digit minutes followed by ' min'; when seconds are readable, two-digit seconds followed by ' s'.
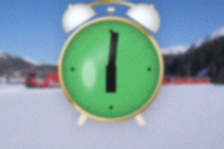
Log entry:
6 h 01 min
